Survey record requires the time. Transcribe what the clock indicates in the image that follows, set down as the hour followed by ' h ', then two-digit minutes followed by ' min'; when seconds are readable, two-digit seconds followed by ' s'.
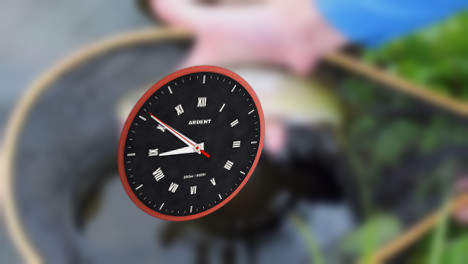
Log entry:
8 h 50 min 51 s
